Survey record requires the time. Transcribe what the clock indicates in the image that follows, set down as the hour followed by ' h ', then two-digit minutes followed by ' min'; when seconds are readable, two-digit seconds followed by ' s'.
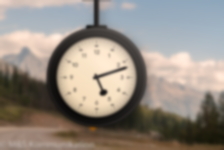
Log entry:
5 h 12 min
